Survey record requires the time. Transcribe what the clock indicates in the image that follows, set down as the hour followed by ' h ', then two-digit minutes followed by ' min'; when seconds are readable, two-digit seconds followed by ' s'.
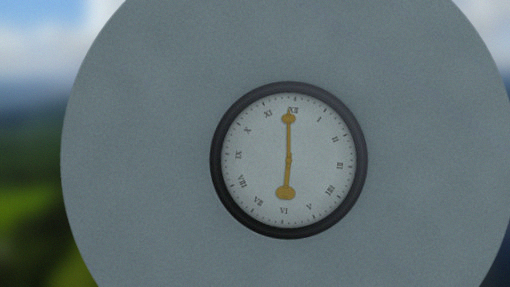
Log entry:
5 h 59 min
